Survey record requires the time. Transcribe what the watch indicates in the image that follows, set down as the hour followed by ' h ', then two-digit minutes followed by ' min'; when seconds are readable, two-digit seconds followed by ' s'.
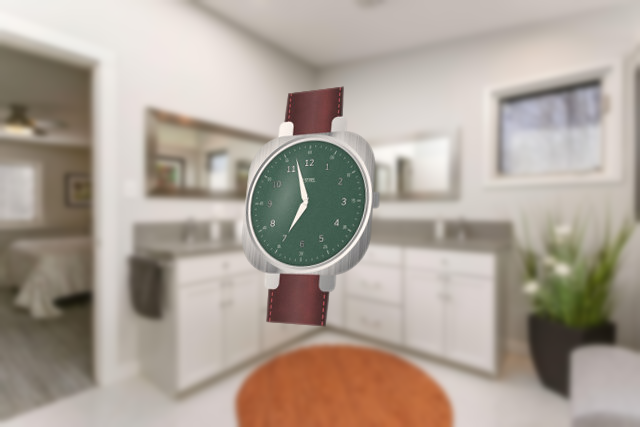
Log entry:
6 h 57 min
